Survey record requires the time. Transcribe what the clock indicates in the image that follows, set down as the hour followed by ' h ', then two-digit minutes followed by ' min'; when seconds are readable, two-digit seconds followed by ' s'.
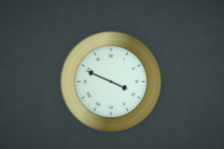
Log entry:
3 h 49 min
